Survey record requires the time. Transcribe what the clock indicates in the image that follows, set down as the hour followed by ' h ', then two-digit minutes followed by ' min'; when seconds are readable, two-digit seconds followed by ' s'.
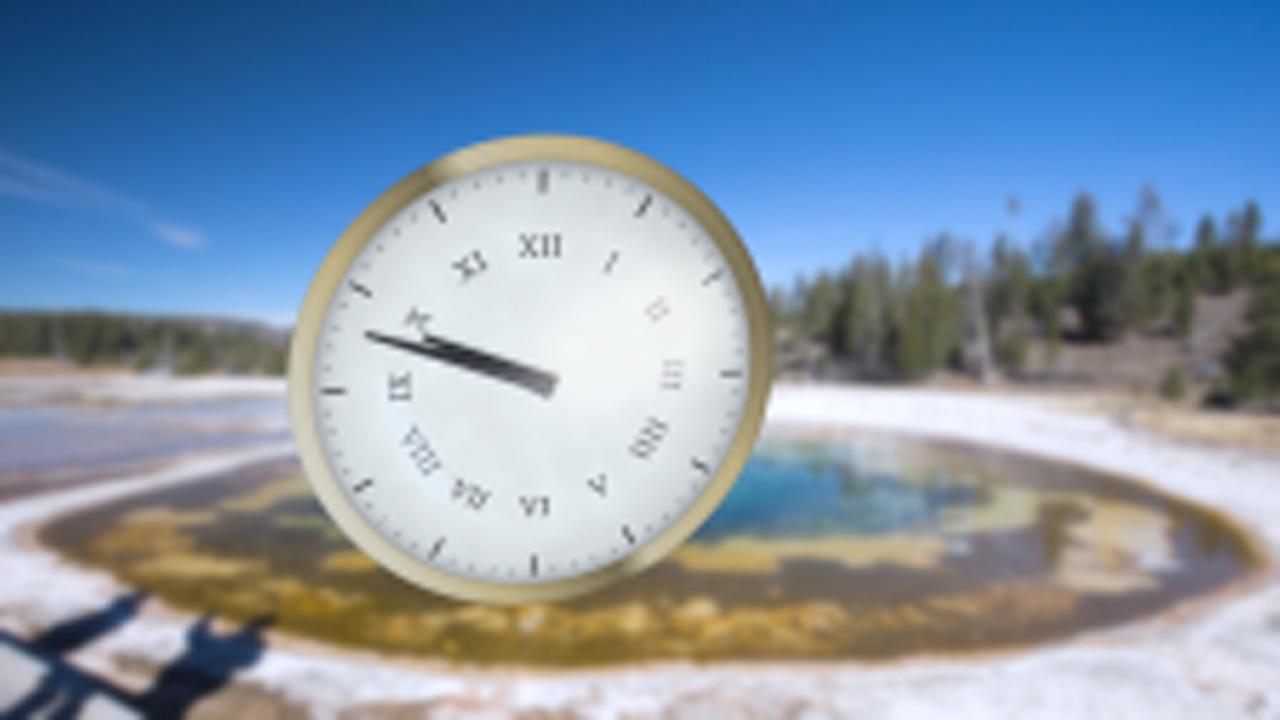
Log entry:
9 h 48 min
